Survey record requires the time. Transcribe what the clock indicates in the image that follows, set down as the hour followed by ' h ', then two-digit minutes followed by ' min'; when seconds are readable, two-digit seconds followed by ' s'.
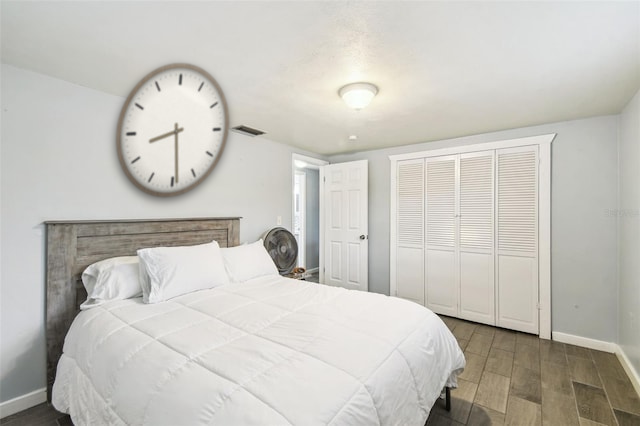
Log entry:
8 h 29 min
